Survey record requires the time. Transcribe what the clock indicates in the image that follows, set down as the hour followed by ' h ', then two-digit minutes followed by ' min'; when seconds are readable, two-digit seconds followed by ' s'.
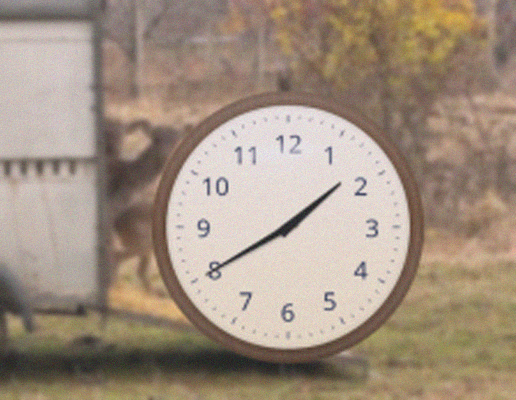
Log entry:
1 h 40 min
